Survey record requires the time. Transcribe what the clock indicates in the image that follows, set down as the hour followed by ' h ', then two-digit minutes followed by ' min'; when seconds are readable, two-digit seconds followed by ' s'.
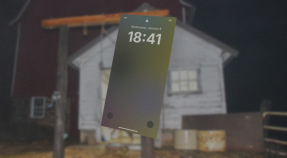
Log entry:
18 h 41 min
